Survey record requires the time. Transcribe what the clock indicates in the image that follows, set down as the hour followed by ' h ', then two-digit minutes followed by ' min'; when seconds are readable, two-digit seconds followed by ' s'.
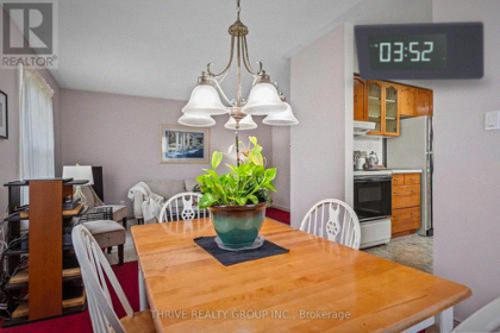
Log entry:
3 h 52 min
